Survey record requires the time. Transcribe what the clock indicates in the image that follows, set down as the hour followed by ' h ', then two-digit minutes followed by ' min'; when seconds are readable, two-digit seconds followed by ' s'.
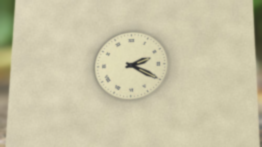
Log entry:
2 h 20 min
